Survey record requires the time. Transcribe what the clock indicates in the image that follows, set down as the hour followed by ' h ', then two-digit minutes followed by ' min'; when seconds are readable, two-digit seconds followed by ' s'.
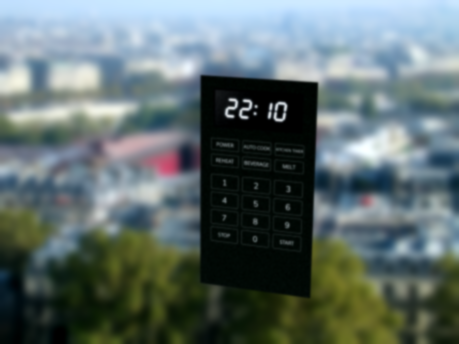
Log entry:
22 h 10 min
